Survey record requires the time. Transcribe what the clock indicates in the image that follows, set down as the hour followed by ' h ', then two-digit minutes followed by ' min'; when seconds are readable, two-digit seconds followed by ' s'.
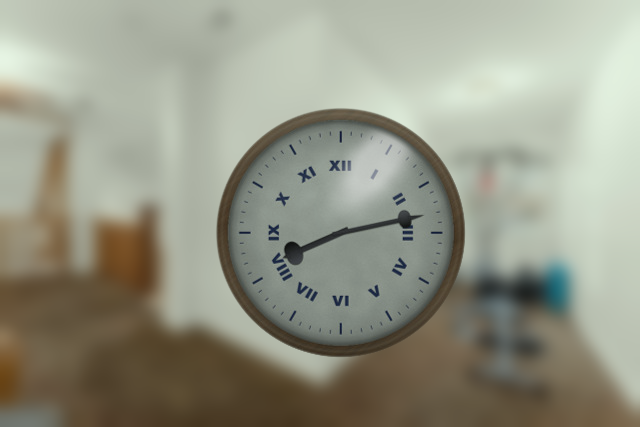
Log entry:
8 h 13 min
